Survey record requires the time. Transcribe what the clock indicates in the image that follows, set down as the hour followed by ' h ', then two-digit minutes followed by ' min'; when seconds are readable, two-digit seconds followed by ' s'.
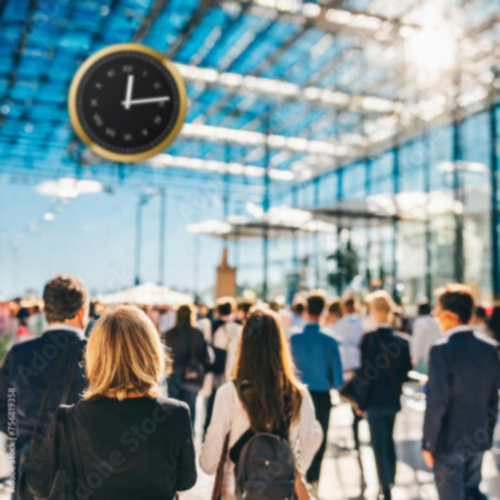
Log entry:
12 h 14 min
